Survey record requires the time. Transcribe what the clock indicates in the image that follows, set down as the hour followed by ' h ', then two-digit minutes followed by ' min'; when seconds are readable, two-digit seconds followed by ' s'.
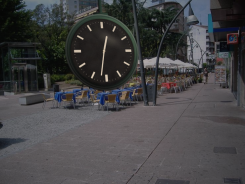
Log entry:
12 h 32 min
